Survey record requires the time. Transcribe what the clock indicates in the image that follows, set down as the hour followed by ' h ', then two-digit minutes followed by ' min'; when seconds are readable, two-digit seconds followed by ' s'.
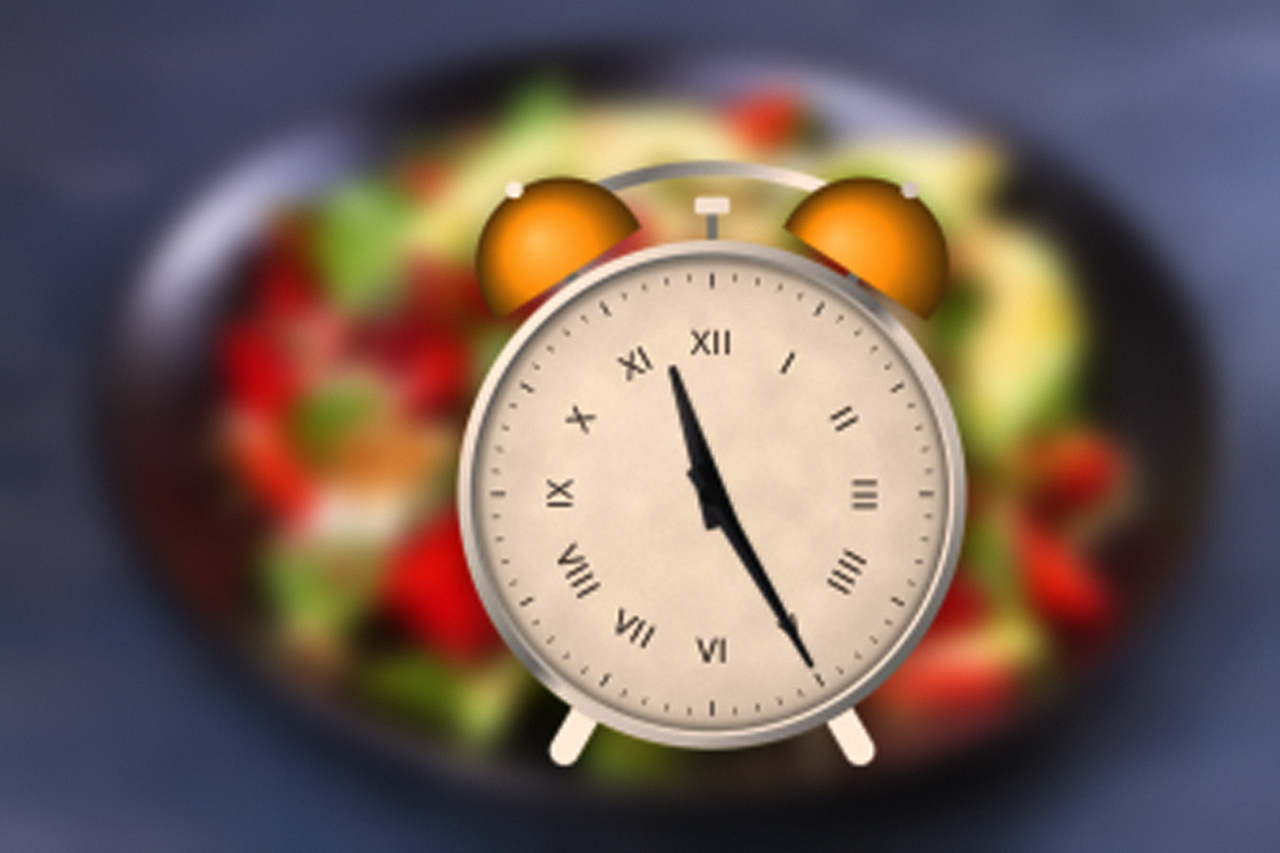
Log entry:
11 h 25 min
